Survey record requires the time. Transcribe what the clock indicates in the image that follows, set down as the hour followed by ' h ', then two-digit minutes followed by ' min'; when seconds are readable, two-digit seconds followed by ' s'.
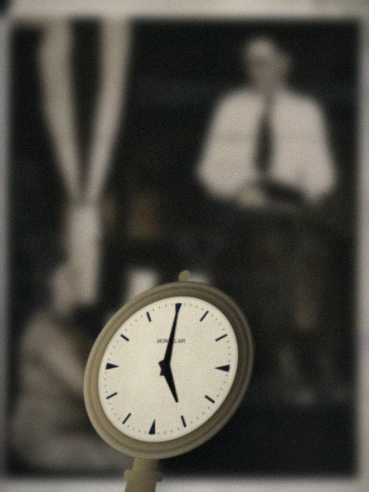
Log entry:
5 h 00 min
